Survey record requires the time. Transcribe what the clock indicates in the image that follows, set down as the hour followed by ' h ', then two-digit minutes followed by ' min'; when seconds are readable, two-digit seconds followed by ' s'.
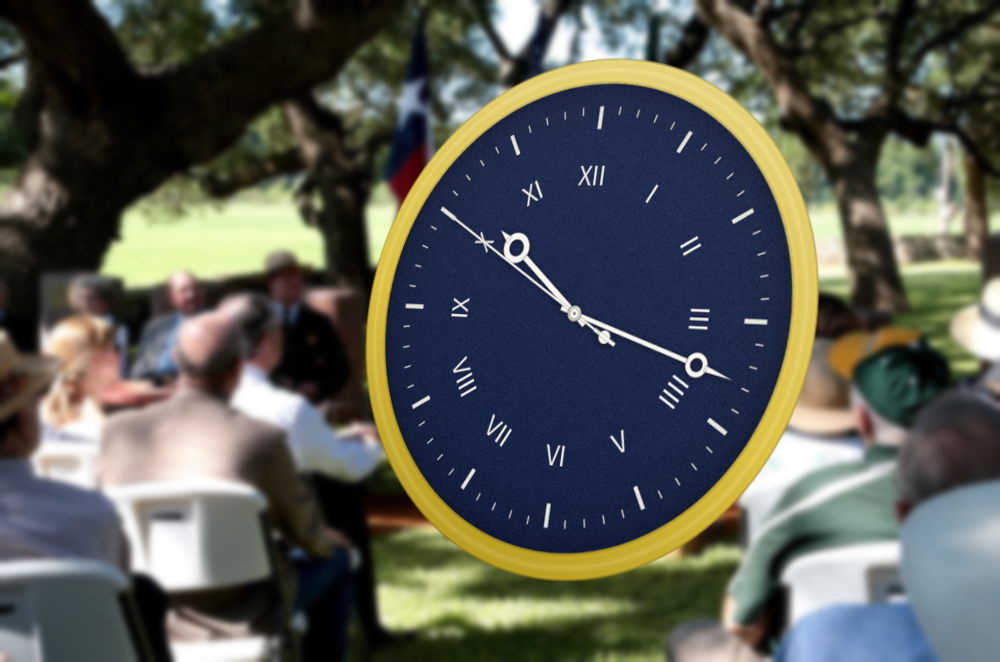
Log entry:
10 h 17 min 50 s
